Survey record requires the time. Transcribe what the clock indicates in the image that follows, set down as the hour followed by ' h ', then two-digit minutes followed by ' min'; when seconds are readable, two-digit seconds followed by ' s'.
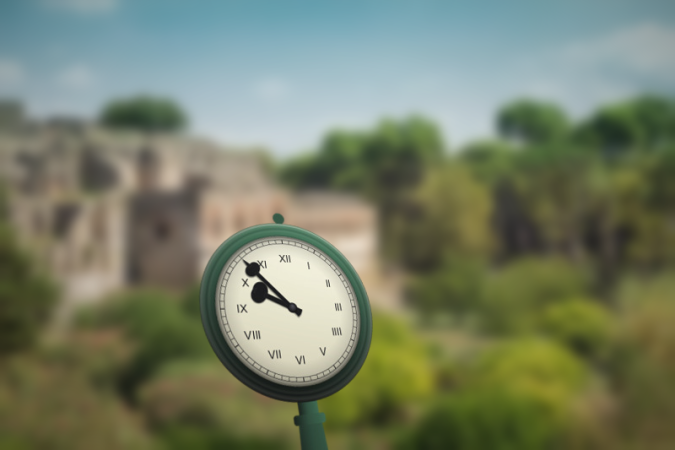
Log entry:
9 h 53 min
